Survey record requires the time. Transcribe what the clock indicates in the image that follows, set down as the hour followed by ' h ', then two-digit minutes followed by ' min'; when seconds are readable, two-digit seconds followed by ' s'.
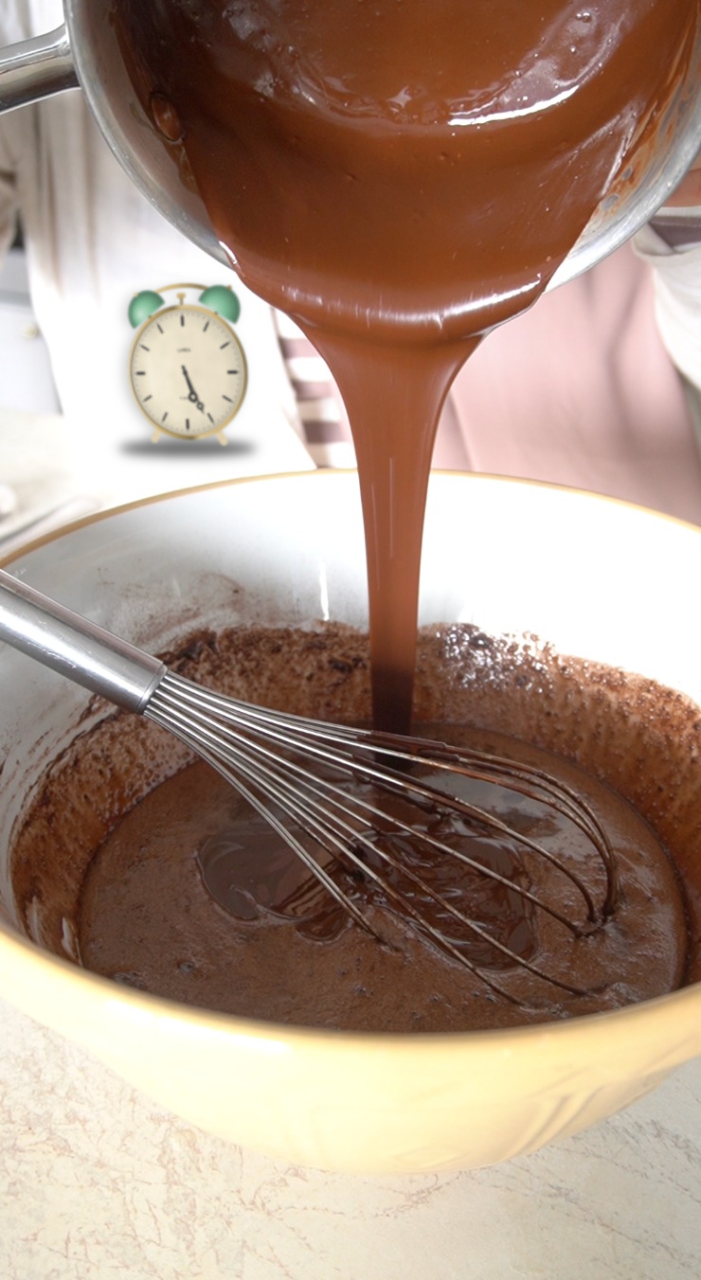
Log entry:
5 h 26 min
